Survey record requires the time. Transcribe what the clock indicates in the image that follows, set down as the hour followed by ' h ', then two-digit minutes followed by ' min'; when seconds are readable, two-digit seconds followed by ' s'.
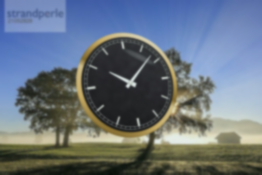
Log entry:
10 h 08 min
